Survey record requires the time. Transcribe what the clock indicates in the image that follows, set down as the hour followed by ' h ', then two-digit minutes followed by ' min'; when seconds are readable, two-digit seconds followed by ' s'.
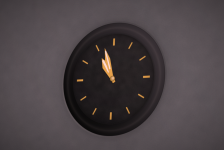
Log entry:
10 h 57 min
